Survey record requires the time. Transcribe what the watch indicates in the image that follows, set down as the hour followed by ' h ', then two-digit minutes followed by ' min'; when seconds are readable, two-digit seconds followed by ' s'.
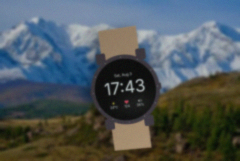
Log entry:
17 h 43 min
